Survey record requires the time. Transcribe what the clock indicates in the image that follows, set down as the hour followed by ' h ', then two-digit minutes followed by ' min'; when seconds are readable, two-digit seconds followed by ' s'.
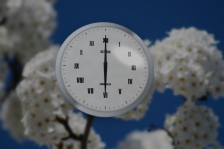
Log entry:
6 h 00 min
